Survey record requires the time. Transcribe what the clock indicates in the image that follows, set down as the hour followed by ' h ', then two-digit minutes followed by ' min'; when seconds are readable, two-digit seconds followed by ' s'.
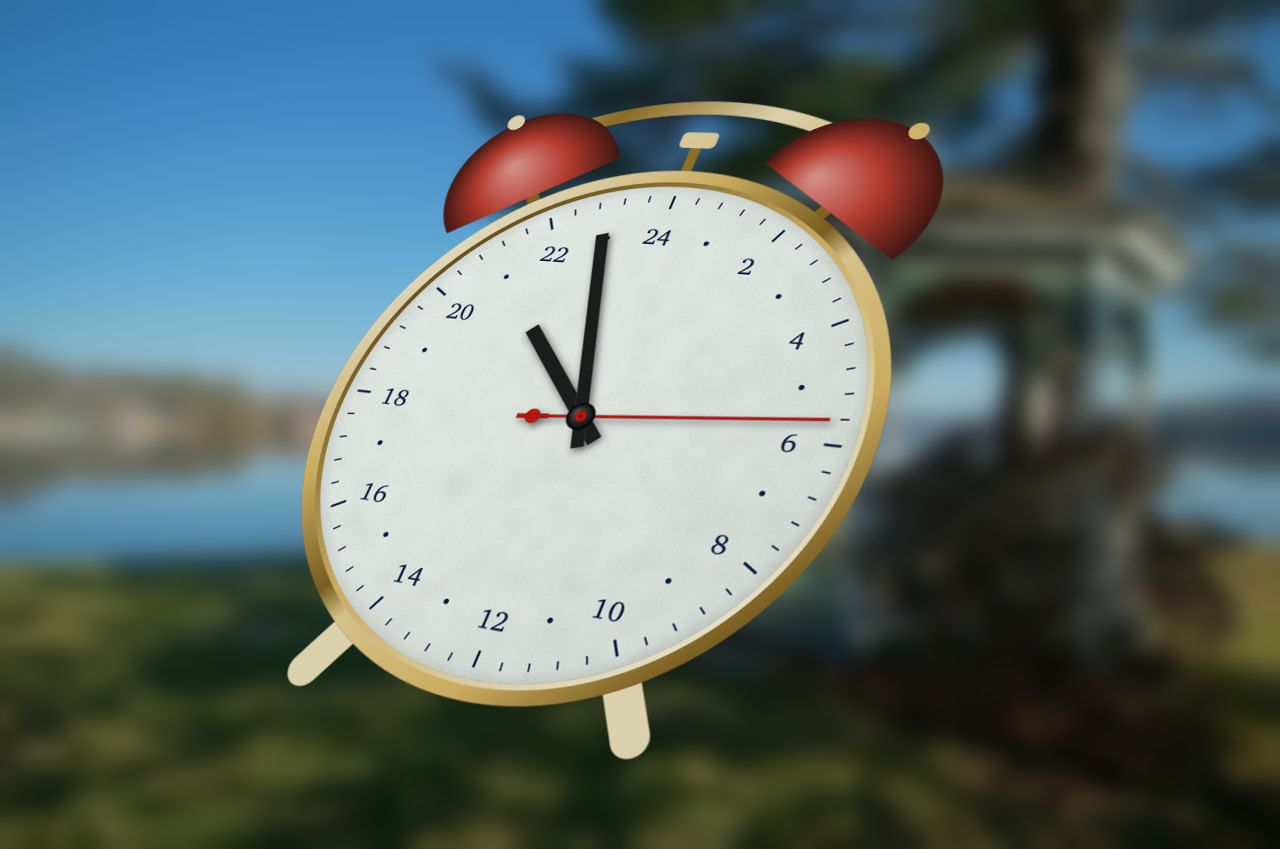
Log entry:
20 h 57 min 14 s
